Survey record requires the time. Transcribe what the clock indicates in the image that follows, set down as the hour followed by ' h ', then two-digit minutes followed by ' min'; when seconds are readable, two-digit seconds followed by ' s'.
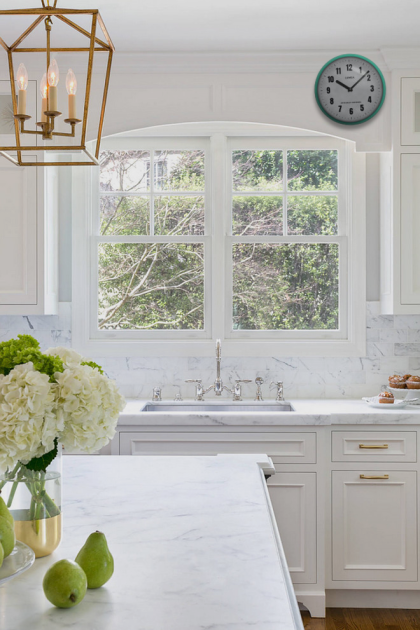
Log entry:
10 h 08 min
